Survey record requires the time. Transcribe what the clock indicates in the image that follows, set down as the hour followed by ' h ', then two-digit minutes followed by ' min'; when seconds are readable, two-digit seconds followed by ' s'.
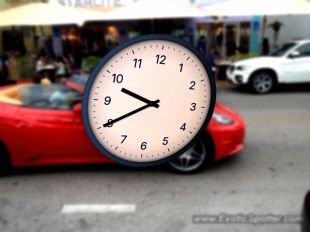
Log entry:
9 h 40 min
